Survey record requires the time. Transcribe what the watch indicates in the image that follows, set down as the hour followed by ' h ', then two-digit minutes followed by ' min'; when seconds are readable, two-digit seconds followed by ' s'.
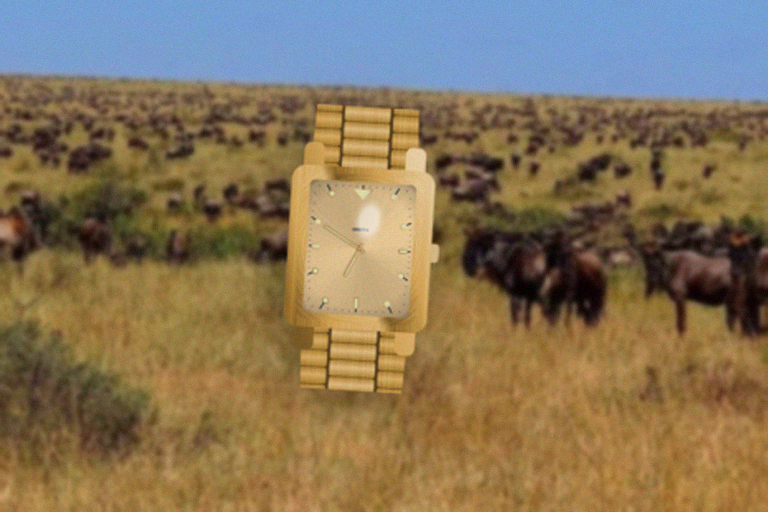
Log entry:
6 h 50 min
